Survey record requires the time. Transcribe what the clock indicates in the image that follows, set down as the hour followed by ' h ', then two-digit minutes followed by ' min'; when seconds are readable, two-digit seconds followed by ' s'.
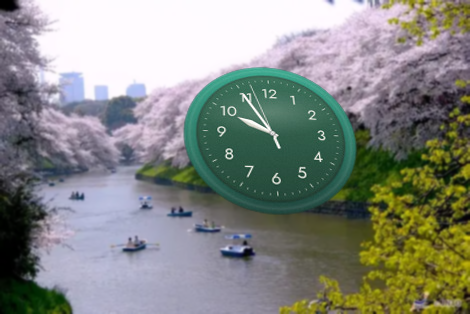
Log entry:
9 h 54 min 57 s
